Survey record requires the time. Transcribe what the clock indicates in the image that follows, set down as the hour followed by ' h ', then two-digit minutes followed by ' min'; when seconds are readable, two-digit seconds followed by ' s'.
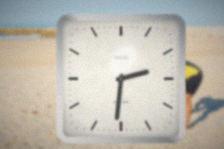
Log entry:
2 h 31 min
